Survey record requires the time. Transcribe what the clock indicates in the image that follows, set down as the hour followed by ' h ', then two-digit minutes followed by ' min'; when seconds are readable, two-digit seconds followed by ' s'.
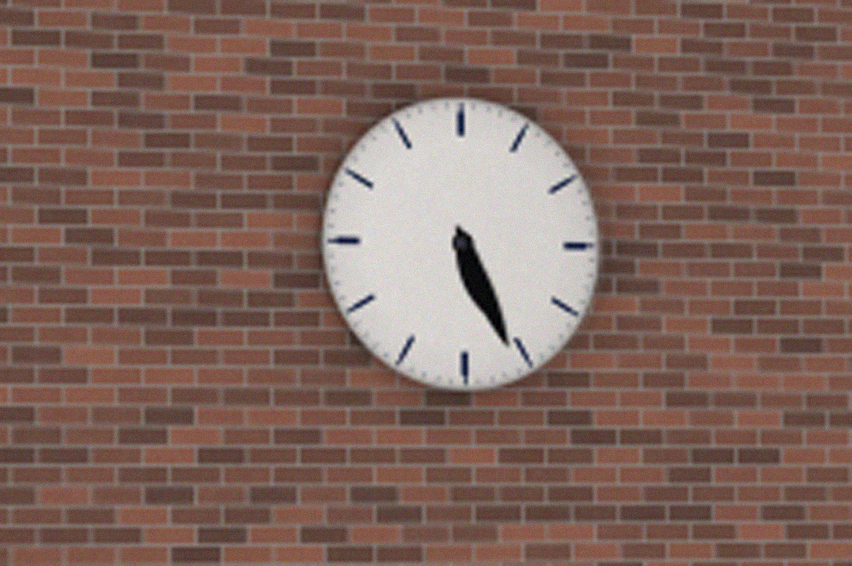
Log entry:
5 h 26 min
